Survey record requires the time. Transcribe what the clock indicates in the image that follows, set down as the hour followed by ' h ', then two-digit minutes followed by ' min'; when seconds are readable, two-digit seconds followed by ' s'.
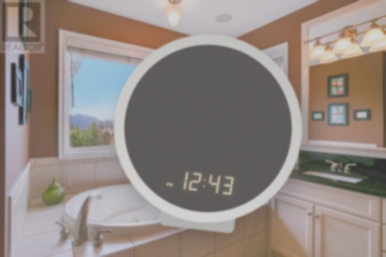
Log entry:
12 h 43 min
